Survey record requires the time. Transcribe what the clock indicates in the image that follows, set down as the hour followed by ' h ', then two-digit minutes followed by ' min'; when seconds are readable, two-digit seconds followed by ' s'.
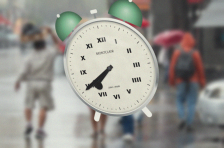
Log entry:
7 h 40 min
